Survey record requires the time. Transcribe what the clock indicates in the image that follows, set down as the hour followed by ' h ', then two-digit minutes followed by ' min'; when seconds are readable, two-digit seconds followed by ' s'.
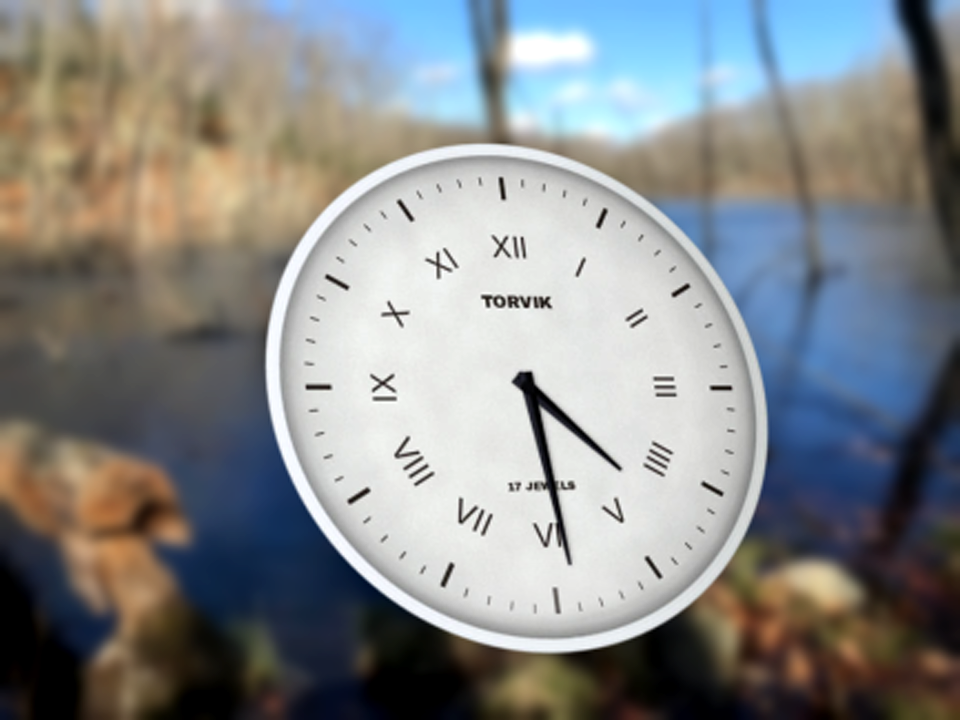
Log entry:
4 h 29 min
